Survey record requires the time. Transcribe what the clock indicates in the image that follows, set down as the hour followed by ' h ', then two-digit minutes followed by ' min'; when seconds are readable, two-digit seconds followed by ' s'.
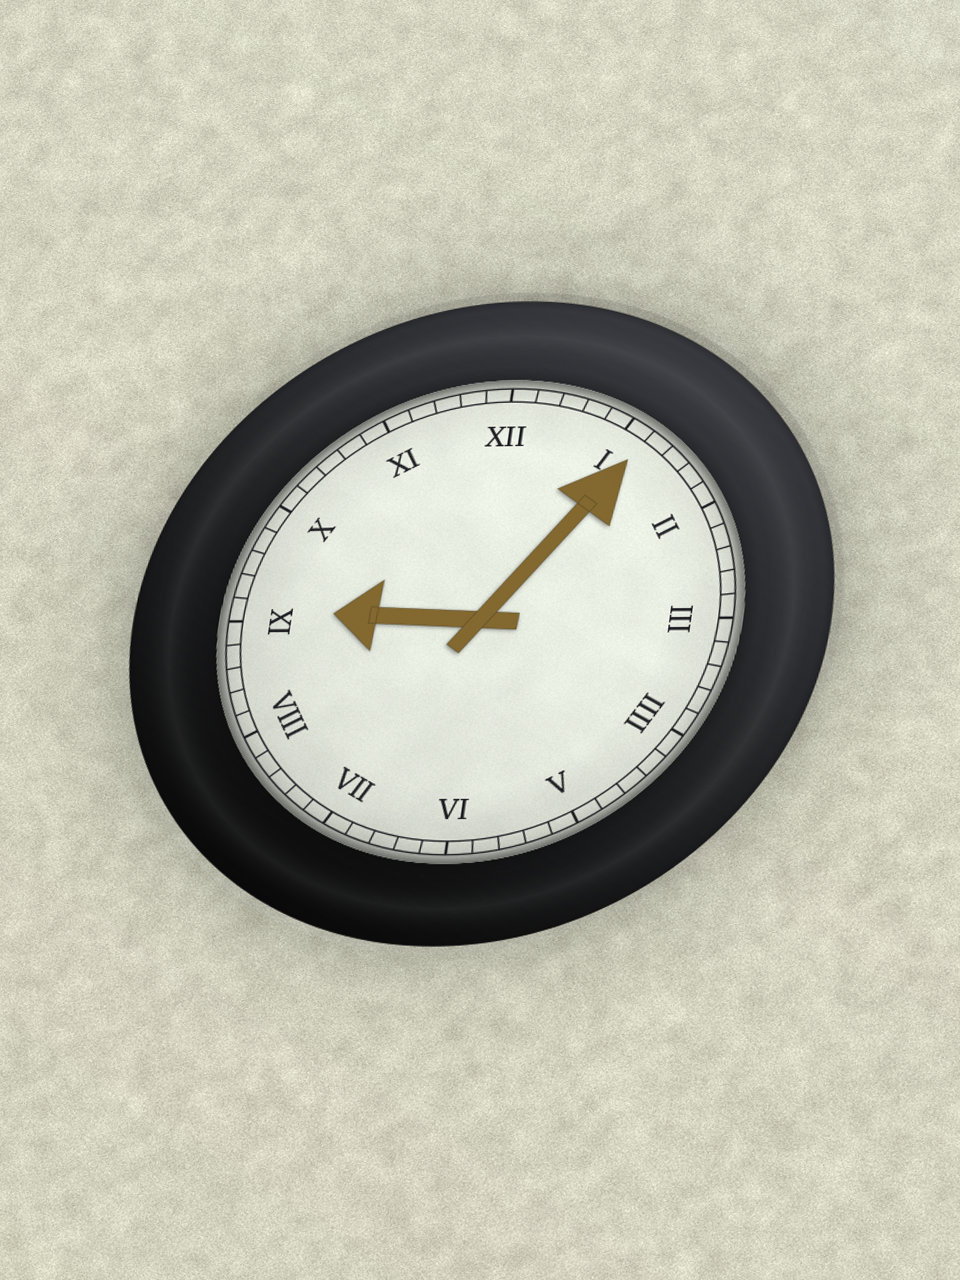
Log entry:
9 h 06 min
